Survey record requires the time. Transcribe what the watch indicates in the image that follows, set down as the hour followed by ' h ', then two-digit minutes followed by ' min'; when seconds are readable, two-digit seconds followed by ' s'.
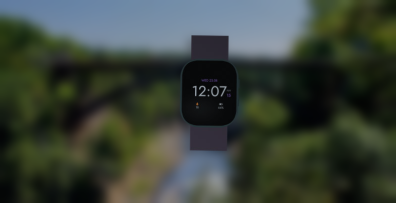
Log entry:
12 h 07 min
